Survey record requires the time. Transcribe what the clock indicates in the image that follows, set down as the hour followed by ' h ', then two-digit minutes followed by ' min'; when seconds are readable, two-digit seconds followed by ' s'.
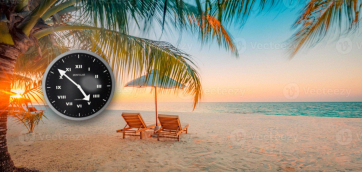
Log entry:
4 h 52 min
